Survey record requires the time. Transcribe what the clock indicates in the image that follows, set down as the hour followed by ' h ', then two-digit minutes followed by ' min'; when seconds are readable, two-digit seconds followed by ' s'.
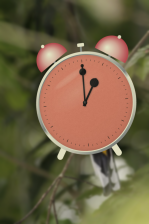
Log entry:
1 h 00 min
